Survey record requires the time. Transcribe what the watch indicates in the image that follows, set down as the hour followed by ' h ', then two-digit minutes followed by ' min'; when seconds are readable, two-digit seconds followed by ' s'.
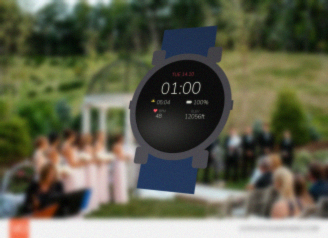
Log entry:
1 h 00 min
